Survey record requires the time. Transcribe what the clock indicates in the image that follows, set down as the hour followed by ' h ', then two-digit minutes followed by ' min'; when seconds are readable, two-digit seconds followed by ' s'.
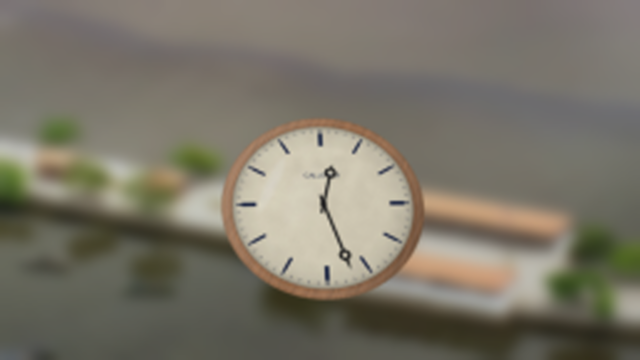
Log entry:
12 h 27 min
